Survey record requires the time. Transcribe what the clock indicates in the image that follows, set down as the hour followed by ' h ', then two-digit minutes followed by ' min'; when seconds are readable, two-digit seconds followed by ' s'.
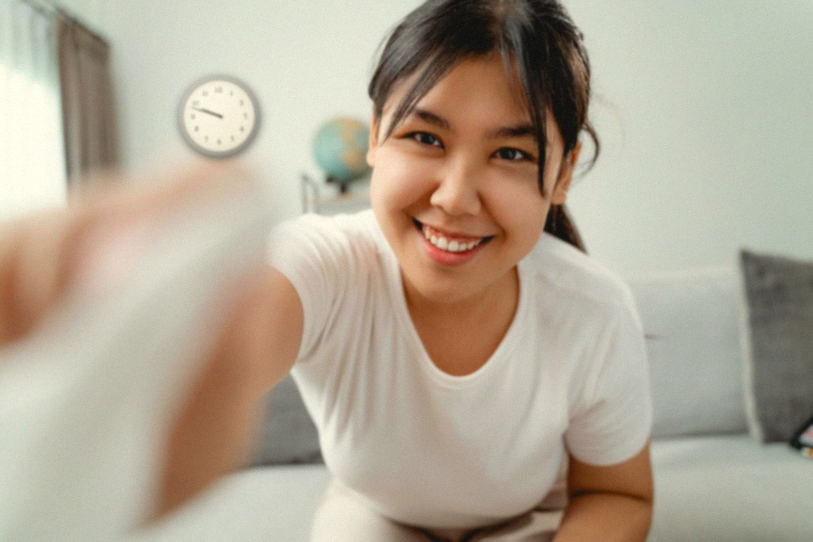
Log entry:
9 h 48 min
